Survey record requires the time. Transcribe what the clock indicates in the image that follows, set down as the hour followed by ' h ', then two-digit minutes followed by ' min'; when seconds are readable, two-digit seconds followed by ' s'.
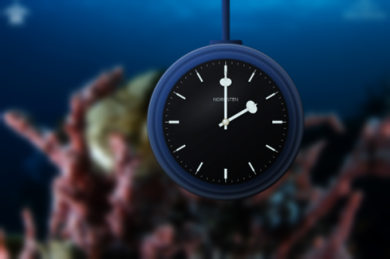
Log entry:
2 h 00 min
